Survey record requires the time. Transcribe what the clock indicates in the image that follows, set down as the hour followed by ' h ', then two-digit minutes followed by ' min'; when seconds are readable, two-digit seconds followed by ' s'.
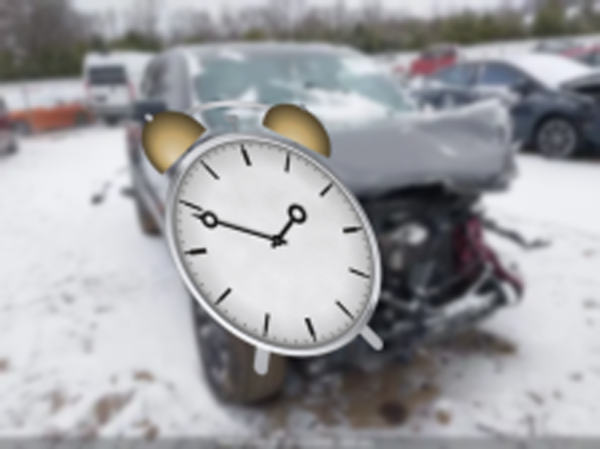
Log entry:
1 h 49 min
